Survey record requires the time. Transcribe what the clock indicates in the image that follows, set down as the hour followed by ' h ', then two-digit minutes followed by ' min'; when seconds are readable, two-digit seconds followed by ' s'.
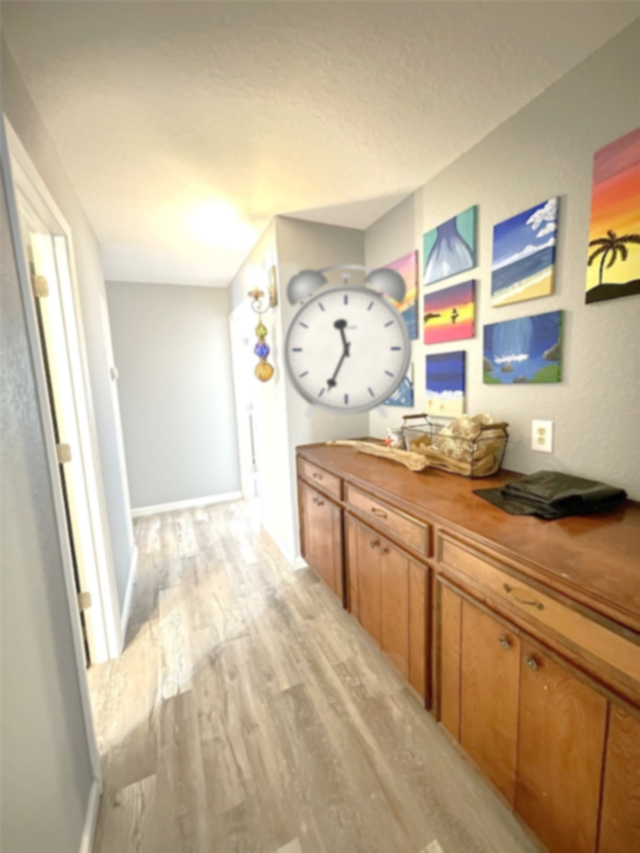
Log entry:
11 h 34 min
